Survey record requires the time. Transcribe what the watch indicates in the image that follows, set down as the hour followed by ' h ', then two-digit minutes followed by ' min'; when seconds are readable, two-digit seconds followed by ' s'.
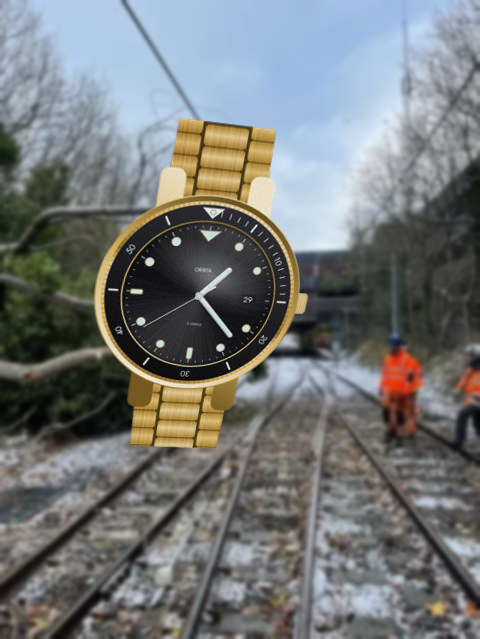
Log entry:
1 h 22 min 39 s
